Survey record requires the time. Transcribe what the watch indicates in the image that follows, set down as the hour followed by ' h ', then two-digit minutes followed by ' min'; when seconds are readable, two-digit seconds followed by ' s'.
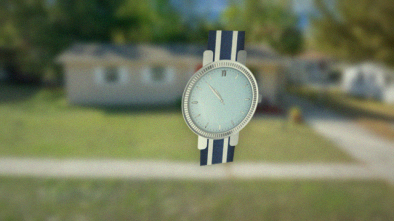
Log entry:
10 h 53 min
